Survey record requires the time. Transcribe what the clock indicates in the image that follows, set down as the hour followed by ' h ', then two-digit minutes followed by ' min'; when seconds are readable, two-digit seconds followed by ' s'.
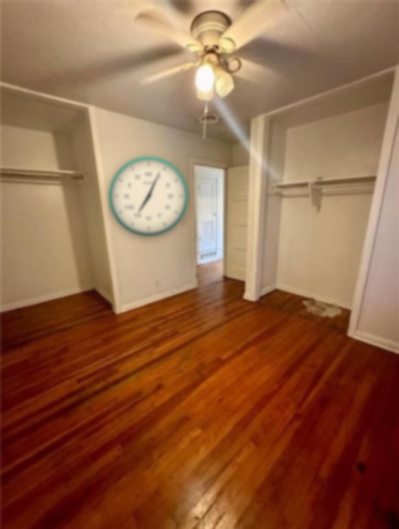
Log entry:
7 h 04 min
